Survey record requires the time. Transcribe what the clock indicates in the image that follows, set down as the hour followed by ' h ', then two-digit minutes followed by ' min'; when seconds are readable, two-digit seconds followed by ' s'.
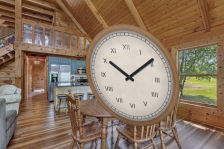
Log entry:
10 h 09 min
